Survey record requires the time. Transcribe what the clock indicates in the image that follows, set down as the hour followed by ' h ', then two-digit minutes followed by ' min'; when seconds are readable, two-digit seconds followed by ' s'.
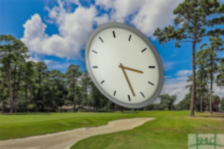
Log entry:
3 h 28 min
